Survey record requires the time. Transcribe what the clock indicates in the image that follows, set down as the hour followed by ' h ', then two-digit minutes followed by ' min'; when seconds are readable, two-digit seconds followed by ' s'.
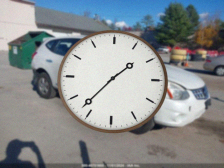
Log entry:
1 h 37 min
